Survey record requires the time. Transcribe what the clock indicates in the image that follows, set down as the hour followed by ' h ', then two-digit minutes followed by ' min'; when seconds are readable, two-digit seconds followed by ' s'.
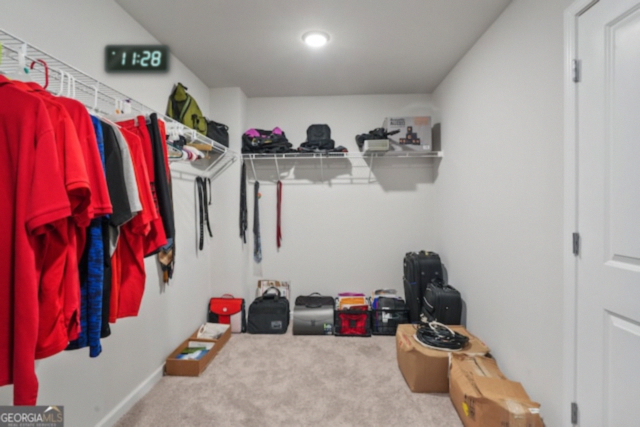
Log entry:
11 h 28 min
